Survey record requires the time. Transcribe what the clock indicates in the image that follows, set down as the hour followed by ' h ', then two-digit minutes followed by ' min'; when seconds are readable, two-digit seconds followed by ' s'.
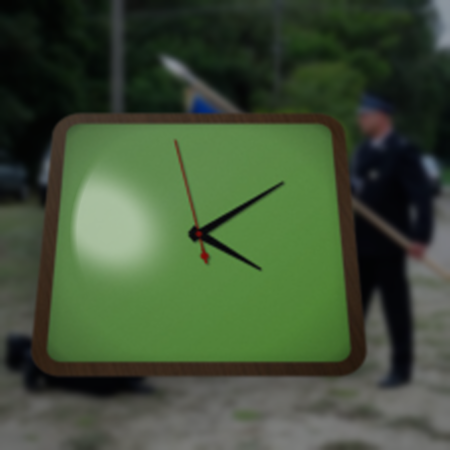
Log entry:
4 h 08 min 58 s
